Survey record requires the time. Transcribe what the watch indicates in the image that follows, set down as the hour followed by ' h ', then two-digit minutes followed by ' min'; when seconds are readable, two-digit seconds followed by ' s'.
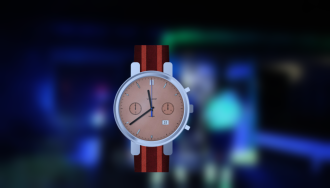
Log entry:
11 h 39 min
